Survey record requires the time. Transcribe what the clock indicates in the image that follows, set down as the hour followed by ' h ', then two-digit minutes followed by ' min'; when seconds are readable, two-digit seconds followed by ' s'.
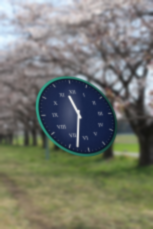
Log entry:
11 h 33 min
